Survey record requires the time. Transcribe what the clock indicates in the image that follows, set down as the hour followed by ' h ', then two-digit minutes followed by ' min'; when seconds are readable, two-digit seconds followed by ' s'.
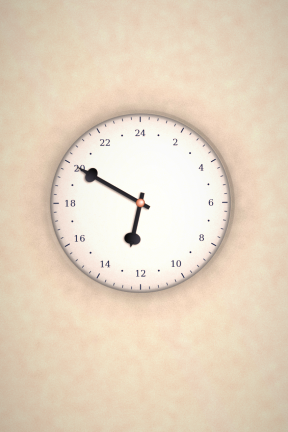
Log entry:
12 h 50 min
